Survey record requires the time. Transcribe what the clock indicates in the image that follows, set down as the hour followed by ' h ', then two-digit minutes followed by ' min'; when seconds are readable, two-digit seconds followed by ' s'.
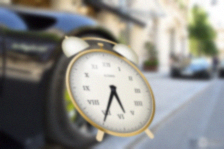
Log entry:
5 h 35 min
